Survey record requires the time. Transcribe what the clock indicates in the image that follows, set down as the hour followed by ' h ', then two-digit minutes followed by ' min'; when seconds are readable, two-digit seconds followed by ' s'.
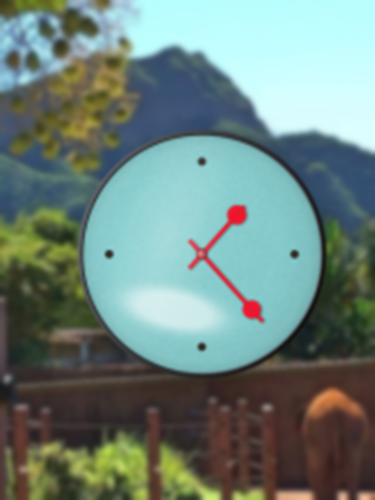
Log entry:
1 h 23 min
